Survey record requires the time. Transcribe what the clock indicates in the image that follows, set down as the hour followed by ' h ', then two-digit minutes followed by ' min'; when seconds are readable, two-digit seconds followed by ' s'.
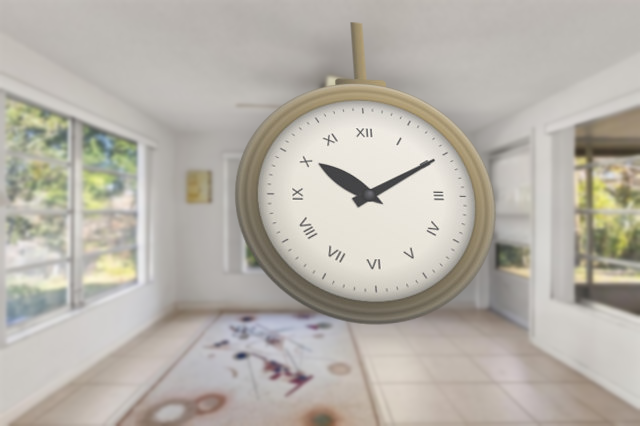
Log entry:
10 h 10 min
